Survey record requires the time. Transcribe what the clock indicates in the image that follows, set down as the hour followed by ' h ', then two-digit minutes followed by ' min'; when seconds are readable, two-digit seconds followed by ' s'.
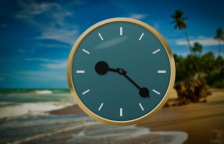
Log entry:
9 h 22 min
